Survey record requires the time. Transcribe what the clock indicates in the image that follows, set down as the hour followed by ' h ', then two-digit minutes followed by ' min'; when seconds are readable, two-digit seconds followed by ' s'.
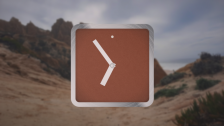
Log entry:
6 h 54 min
